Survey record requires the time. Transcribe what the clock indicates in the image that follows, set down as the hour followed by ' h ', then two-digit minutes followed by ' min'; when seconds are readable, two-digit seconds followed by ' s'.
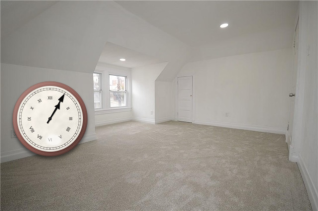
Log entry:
1 h 05 min
